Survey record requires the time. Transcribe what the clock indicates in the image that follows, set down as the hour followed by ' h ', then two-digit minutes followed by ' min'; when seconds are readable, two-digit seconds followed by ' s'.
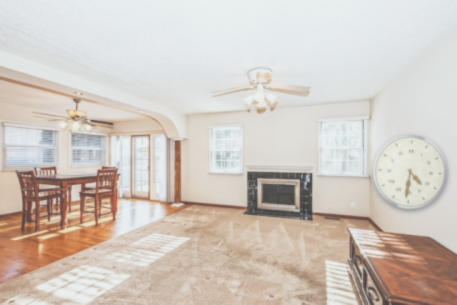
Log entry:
4 h 31 min
